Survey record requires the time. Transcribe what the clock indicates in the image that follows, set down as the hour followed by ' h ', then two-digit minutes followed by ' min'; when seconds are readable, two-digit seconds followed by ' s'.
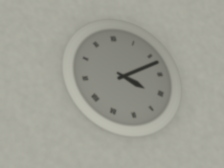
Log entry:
4 h 12 min
